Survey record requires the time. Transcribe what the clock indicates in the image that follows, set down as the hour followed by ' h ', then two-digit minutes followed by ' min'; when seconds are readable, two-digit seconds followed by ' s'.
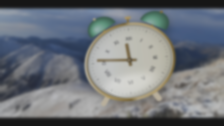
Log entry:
11 h 46 min
